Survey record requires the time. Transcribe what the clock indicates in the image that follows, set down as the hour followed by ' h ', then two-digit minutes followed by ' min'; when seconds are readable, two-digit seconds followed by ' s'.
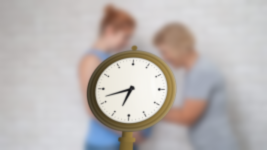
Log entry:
6 h 42 min
